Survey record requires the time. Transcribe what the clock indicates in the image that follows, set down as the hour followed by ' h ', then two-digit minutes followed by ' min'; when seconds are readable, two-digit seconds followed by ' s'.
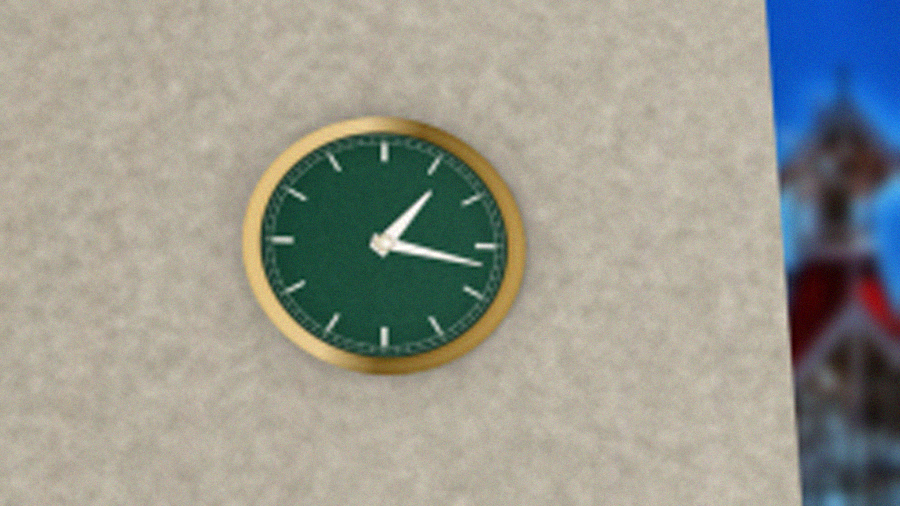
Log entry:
1 h 17 min
